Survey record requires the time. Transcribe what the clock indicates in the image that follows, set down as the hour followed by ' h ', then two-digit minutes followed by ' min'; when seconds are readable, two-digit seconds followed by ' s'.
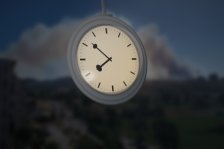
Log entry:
7 h 52 min
